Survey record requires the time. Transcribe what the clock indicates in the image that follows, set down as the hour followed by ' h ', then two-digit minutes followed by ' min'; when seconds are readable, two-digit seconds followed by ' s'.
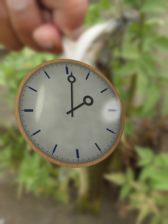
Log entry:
2 h 01 min
